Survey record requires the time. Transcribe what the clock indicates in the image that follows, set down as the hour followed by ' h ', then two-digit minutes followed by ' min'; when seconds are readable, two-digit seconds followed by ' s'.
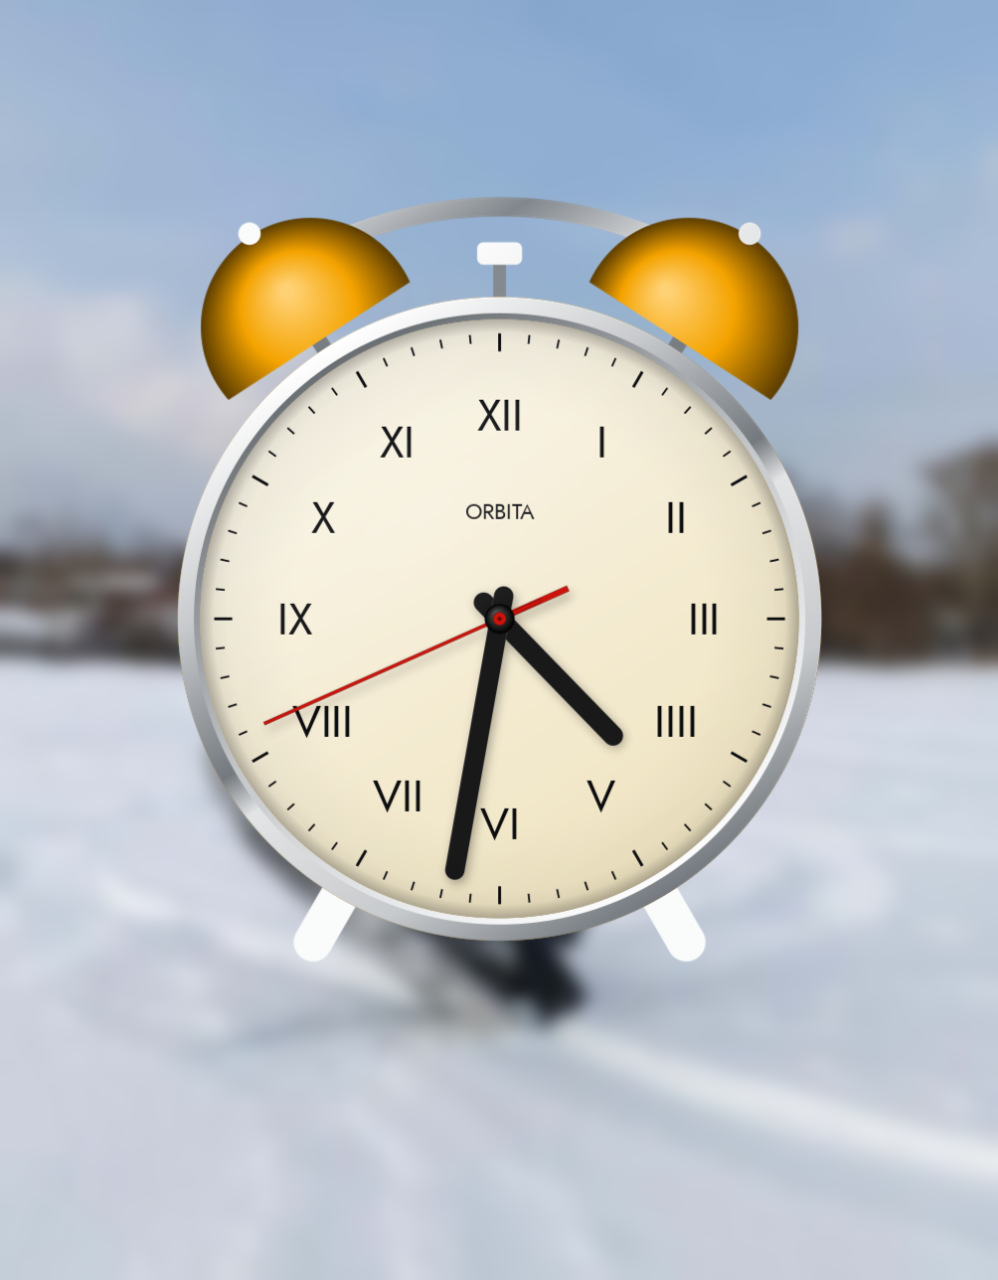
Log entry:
4 h 31 min 41 s
